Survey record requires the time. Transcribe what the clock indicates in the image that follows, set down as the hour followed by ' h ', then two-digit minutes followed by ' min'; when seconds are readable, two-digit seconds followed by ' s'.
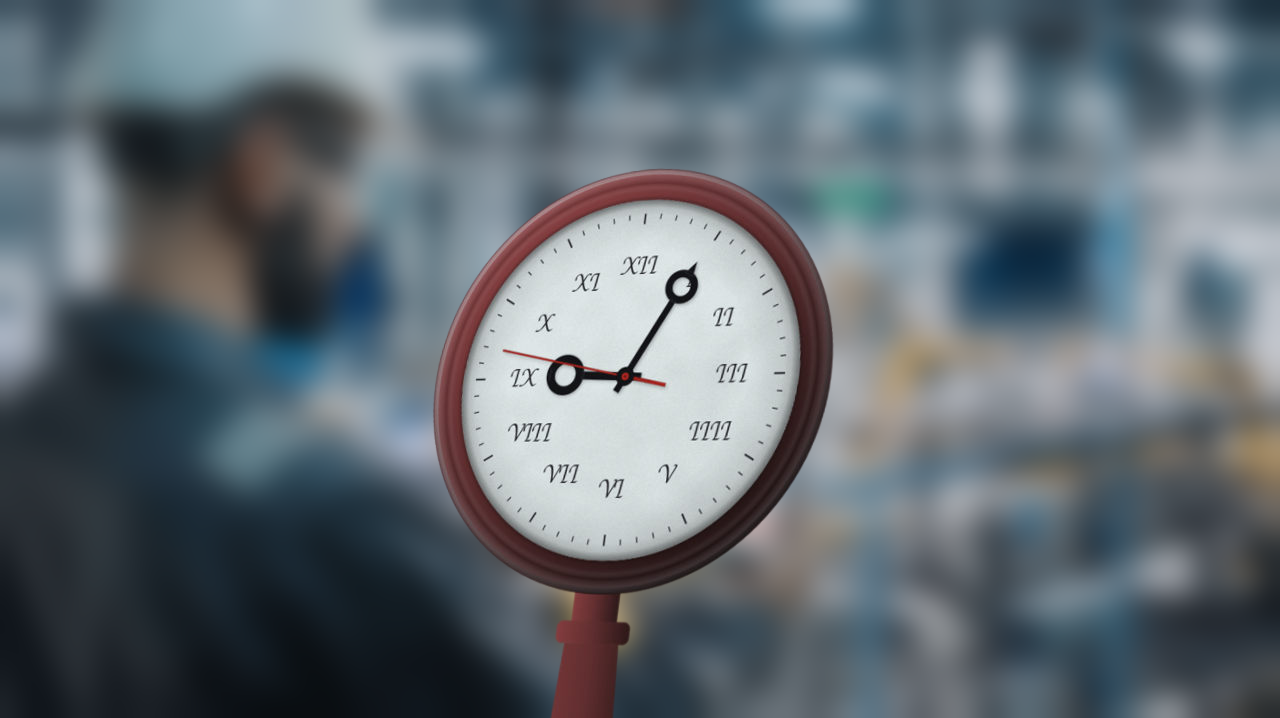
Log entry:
9 h 04 min 47 s
